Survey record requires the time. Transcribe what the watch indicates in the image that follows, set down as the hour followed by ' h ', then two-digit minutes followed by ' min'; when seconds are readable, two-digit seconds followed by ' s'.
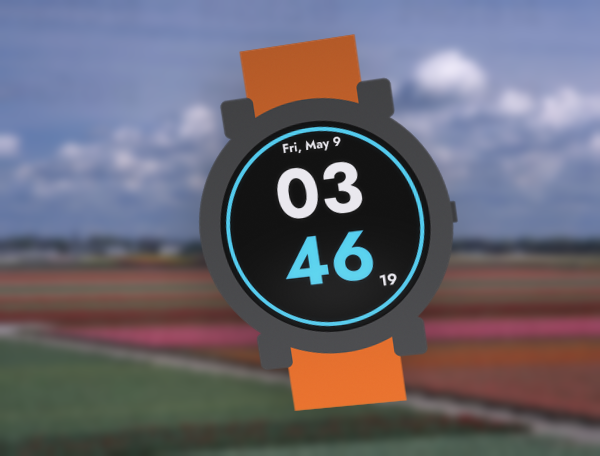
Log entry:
3 h 46 min 19 s
